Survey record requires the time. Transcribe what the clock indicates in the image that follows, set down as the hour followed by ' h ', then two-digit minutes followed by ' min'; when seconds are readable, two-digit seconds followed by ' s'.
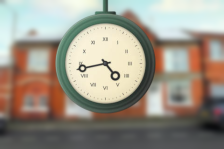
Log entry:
4 h 43 min
